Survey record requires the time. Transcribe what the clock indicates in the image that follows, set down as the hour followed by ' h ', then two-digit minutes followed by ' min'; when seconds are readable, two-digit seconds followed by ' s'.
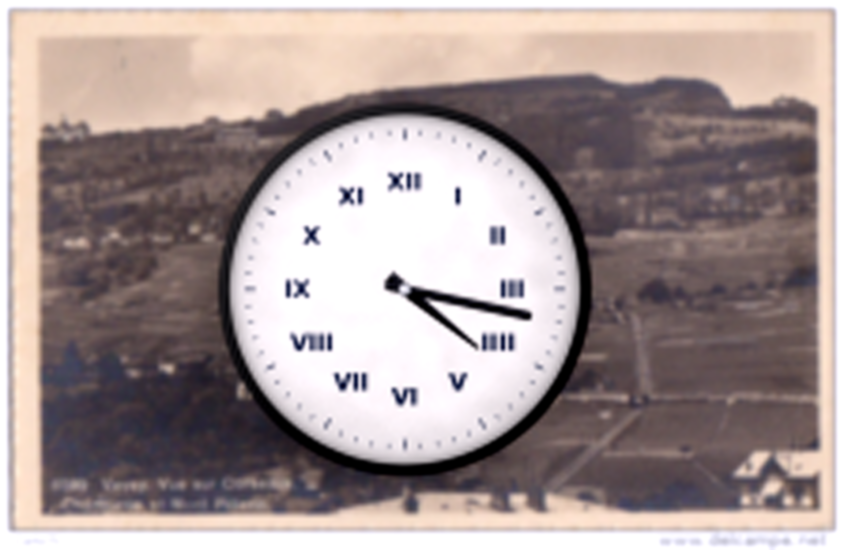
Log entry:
4 h 17 min
